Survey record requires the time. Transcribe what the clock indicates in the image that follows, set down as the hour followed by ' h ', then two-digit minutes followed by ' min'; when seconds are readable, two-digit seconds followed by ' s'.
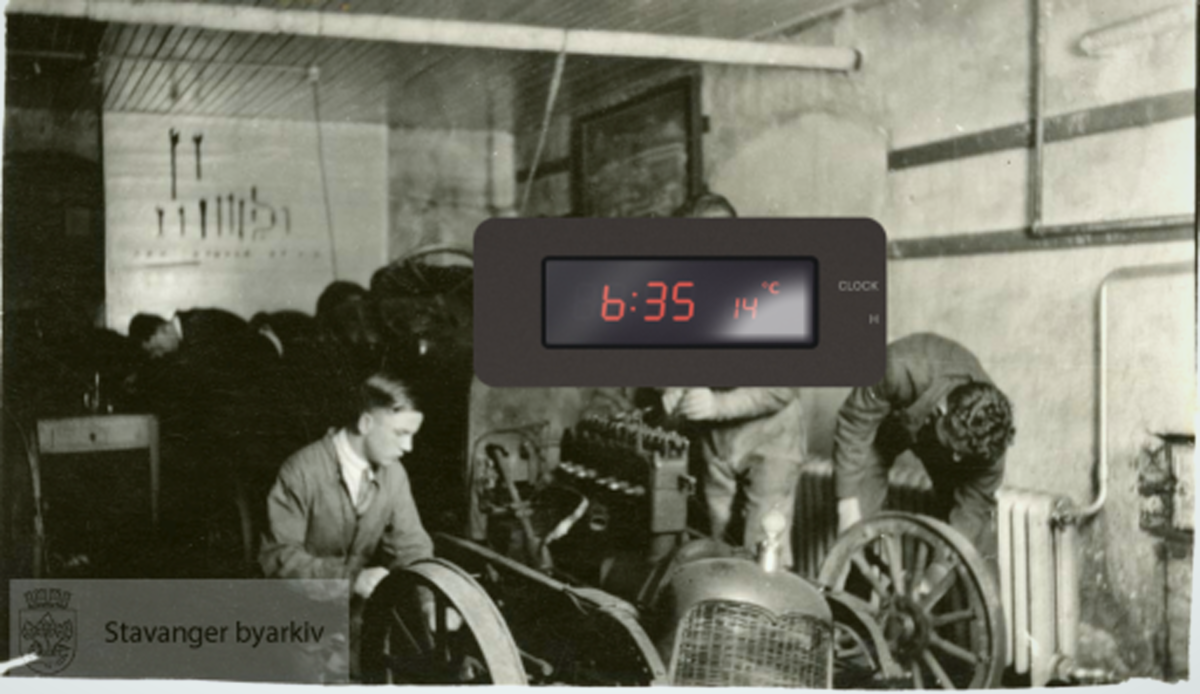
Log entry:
6 h 35 min
